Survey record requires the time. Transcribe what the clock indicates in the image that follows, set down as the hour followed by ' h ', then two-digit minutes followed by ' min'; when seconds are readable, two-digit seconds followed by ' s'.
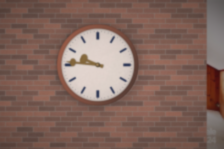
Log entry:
9 h 46 min
